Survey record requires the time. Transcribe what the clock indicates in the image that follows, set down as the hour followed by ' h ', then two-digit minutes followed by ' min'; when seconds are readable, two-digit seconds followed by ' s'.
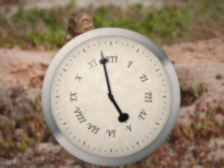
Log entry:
4 h 58 min
